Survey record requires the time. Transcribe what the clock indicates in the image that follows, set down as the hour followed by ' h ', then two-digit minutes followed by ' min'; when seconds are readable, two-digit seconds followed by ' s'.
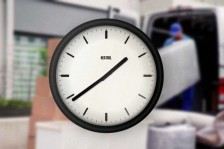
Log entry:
1 h 39 min
